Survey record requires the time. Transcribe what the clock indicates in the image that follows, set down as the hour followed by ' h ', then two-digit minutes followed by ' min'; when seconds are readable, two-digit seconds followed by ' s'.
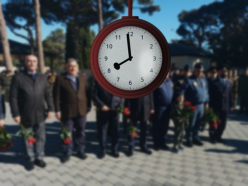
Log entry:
7 h 59 min
